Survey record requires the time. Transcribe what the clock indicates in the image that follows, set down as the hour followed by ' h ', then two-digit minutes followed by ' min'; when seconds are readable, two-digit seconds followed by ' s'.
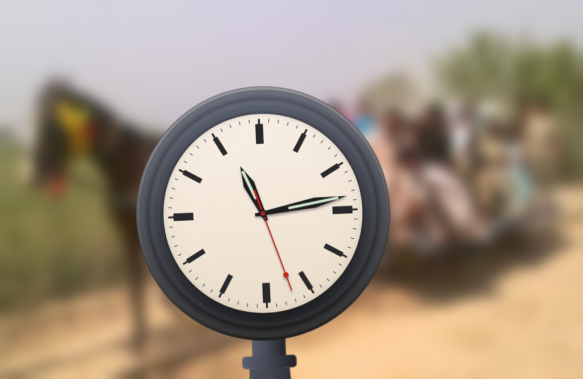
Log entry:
11 h 13 min 27 s
